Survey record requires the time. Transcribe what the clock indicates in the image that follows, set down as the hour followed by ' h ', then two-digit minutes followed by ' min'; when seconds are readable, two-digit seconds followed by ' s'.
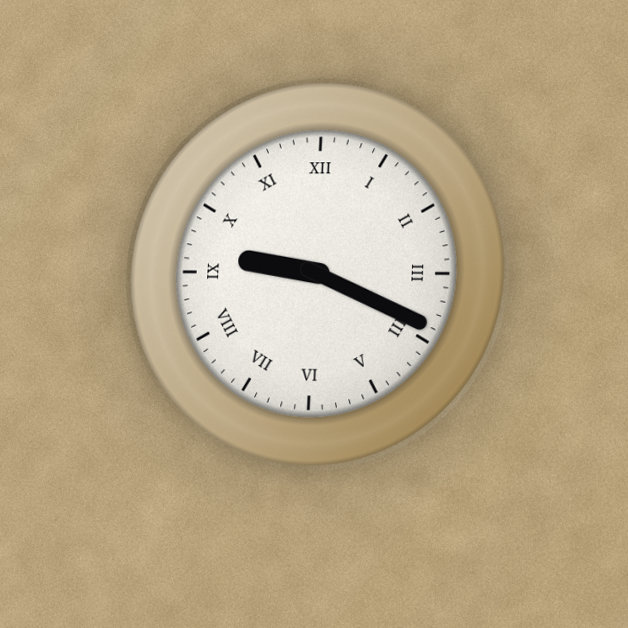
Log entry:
9 h 19 min
